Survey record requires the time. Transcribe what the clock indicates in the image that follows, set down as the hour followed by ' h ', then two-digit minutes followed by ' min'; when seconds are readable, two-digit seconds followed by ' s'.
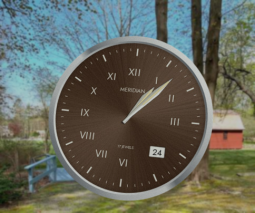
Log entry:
1 h 07 min
